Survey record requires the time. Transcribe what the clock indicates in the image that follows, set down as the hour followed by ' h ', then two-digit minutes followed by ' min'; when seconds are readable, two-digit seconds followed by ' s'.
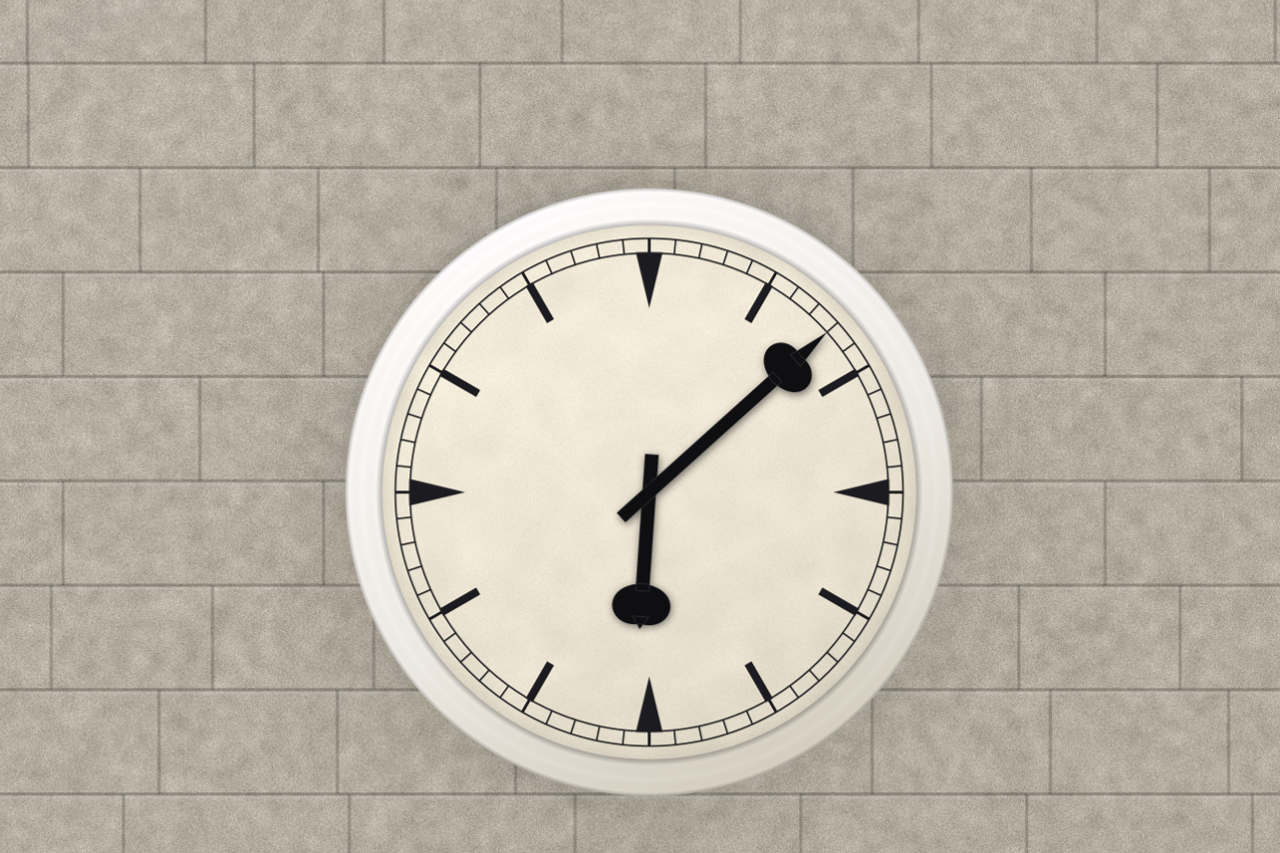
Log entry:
6 h 08 min
